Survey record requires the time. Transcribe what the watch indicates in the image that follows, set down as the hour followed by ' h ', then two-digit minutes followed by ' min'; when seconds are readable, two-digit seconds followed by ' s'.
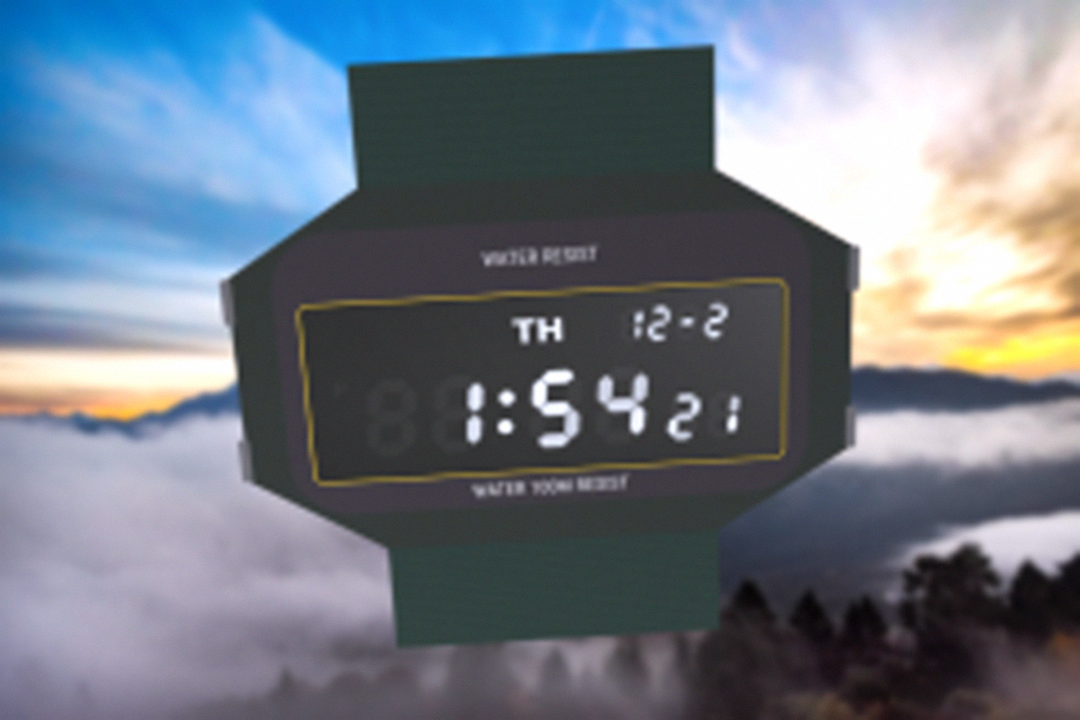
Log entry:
1 h 54 min 21 s
